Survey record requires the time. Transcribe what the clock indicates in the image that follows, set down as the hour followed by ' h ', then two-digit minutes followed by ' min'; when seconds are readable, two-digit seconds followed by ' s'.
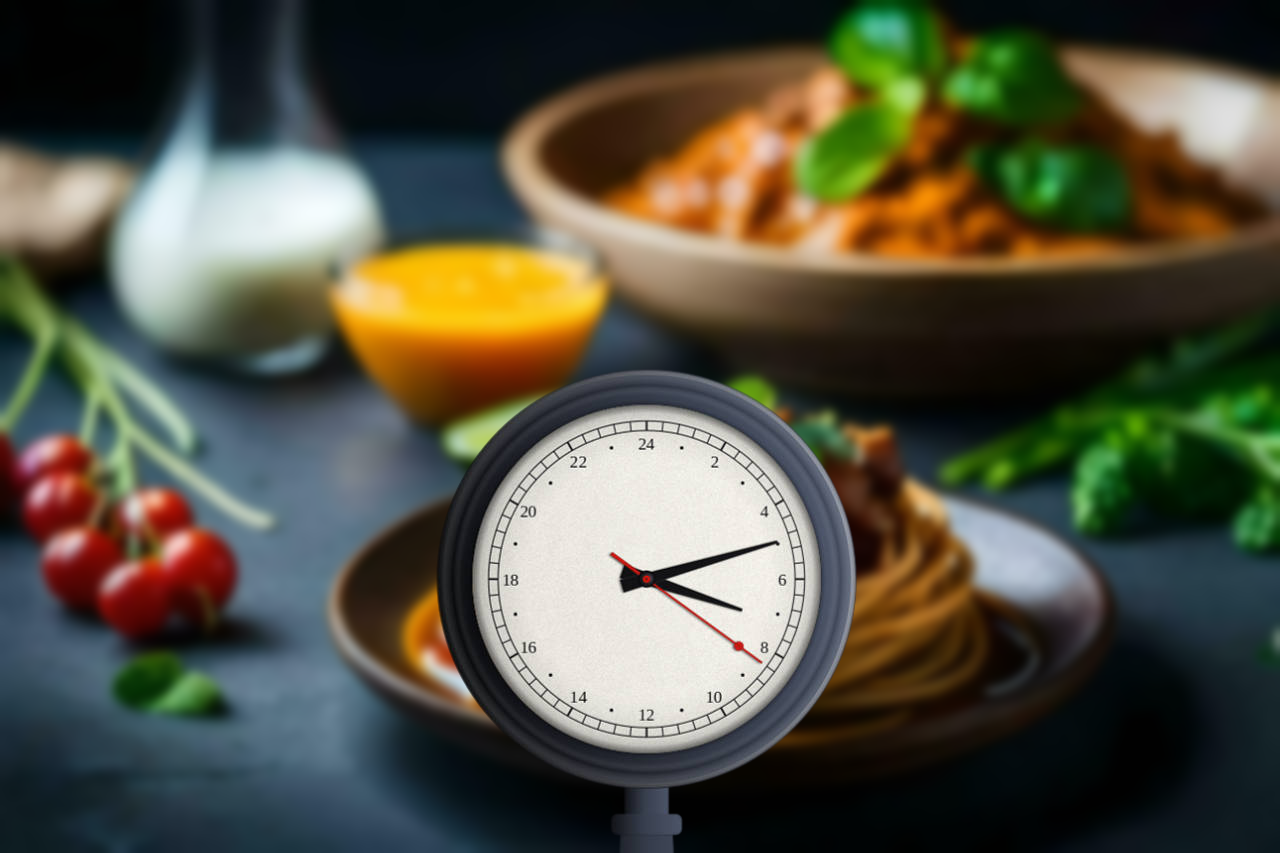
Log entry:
7 h 12 min 21 s
